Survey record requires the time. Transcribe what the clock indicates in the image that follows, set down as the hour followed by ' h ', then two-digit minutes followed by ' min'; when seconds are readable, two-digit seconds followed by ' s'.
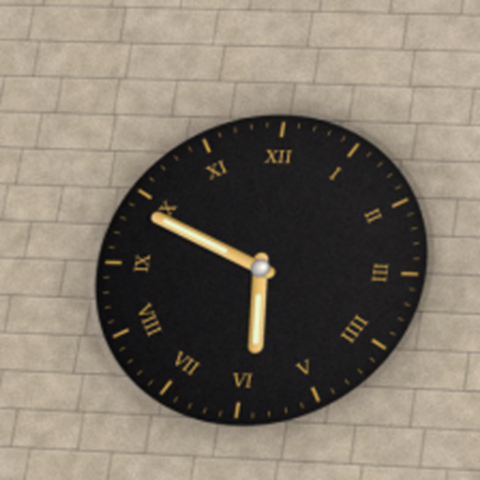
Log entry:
5 h 49 min
